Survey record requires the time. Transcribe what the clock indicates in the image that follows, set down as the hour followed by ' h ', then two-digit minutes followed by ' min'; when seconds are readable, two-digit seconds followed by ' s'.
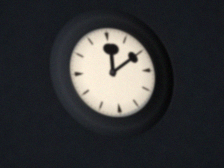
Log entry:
12 h 10 min
